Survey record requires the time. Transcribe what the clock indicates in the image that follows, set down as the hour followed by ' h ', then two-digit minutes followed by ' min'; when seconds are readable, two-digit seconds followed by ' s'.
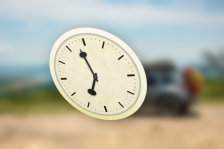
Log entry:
6 h 58 min
